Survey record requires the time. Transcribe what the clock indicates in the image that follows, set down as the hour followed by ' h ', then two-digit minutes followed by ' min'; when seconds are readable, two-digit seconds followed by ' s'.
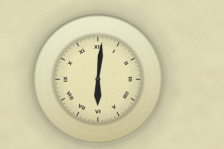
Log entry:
6 h 01 min
